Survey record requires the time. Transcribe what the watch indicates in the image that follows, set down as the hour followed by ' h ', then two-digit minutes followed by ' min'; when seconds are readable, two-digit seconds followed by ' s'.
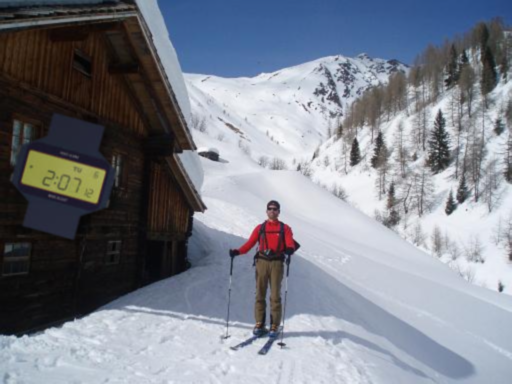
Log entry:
2 h 07 min
